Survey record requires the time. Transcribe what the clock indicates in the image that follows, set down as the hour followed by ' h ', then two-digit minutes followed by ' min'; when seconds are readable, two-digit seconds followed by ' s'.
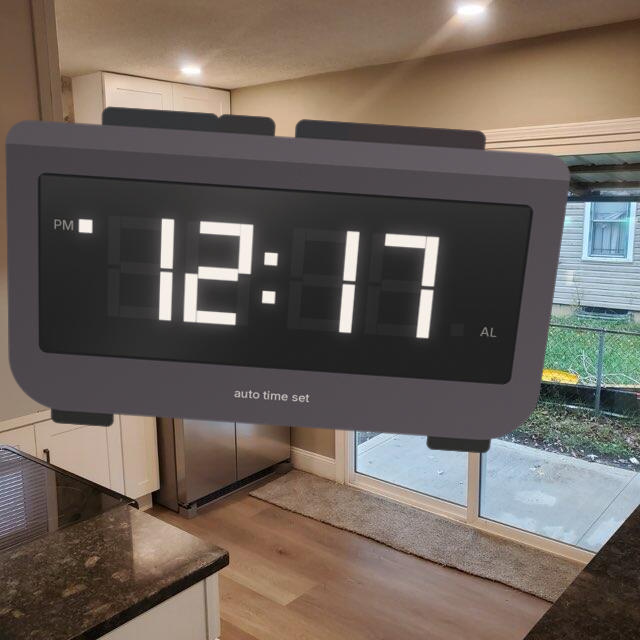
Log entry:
12 h 17 min
